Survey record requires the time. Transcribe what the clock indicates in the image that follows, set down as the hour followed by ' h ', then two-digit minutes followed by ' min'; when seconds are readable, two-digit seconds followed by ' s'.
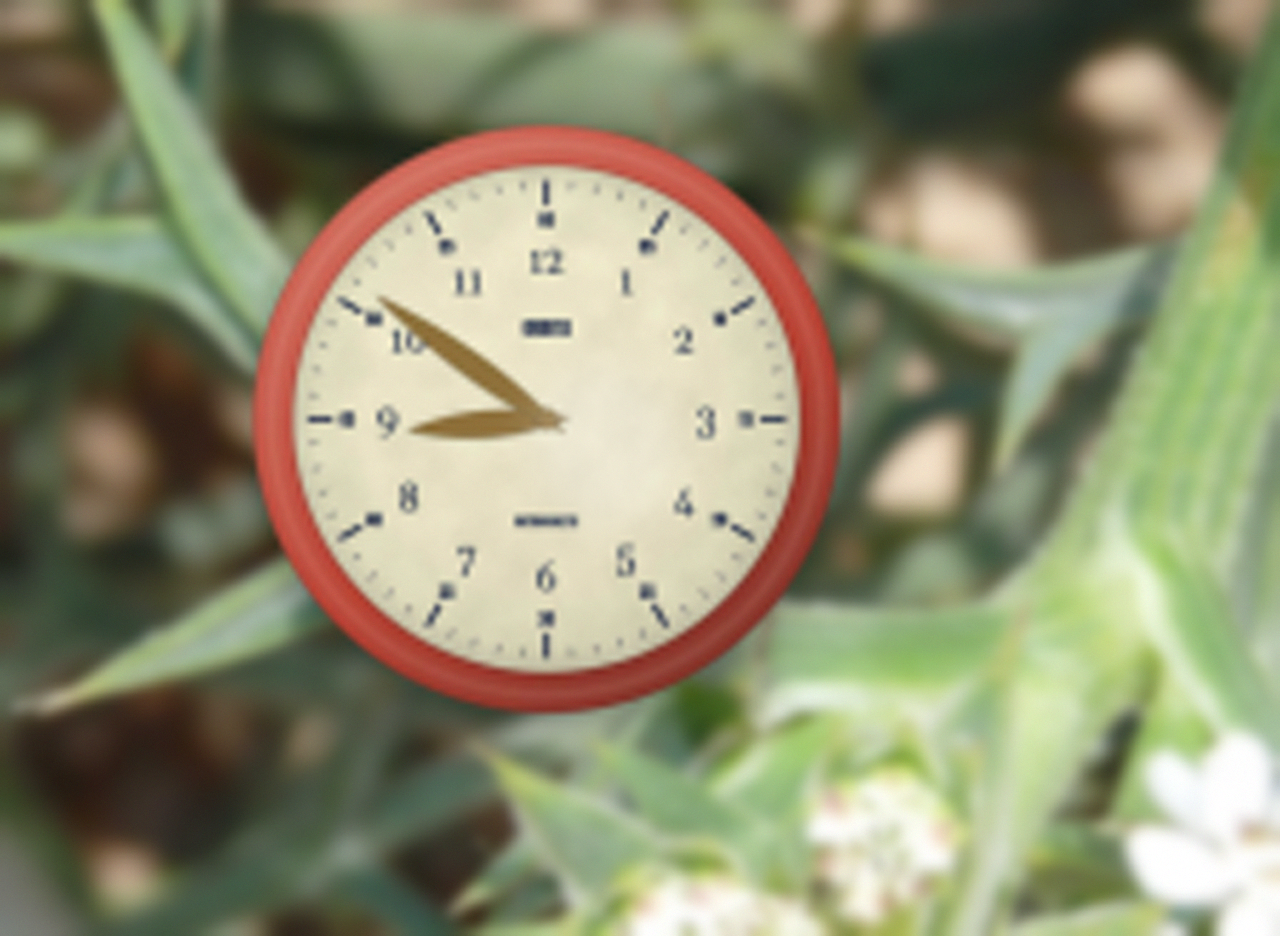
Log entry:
8 h 51 min
